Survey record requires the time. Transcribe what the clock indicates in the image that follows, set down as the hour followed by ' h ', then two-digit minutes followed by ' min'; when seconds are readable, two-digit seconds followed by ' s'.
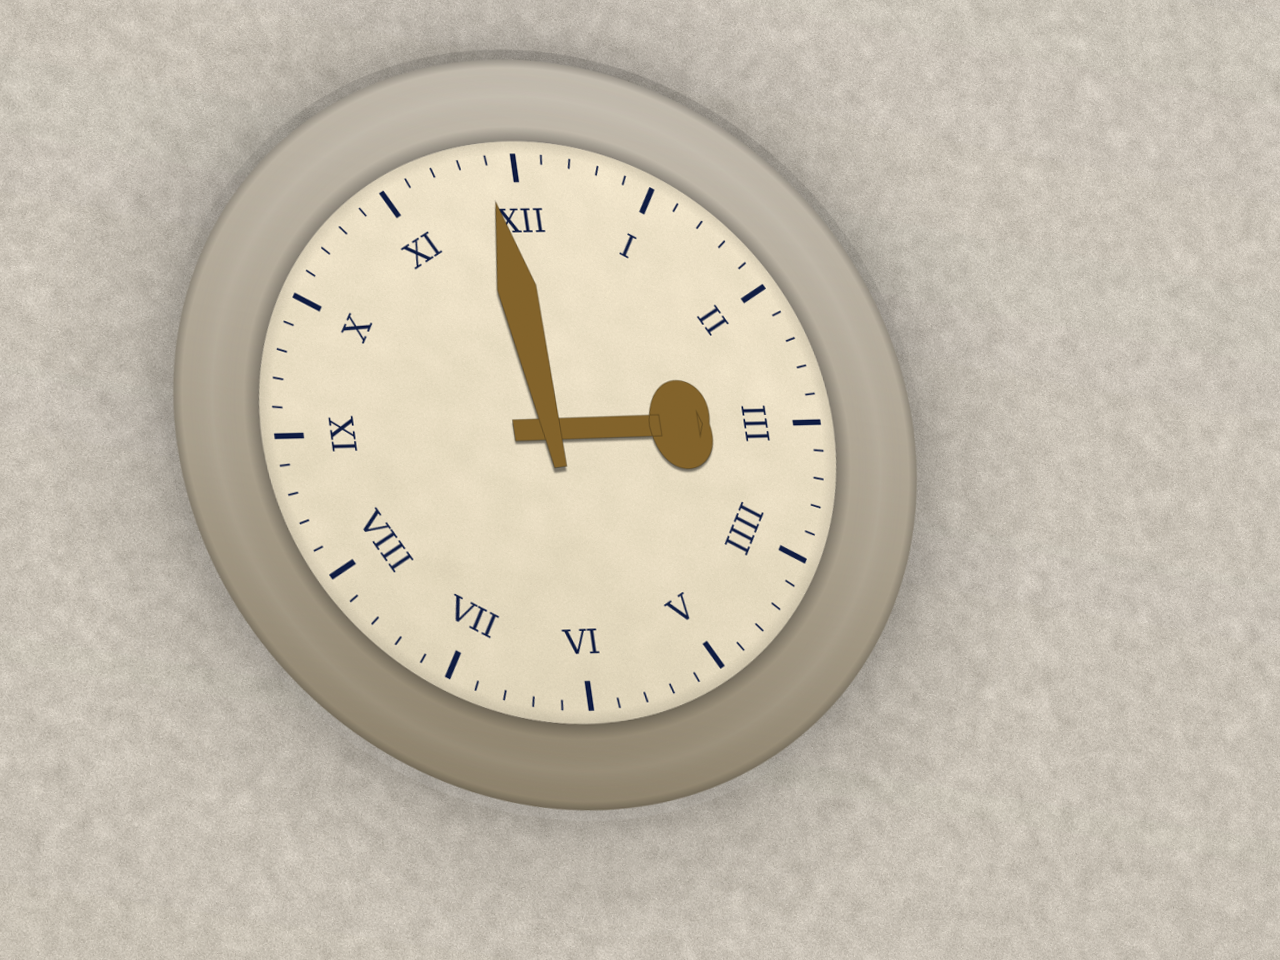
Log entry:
2 h 59 min
